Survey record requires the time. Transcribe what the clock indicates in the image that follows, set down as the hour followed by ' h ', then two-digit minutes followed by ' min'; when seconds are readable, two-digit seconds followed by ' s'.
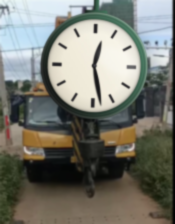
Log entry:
12 h 28 min
